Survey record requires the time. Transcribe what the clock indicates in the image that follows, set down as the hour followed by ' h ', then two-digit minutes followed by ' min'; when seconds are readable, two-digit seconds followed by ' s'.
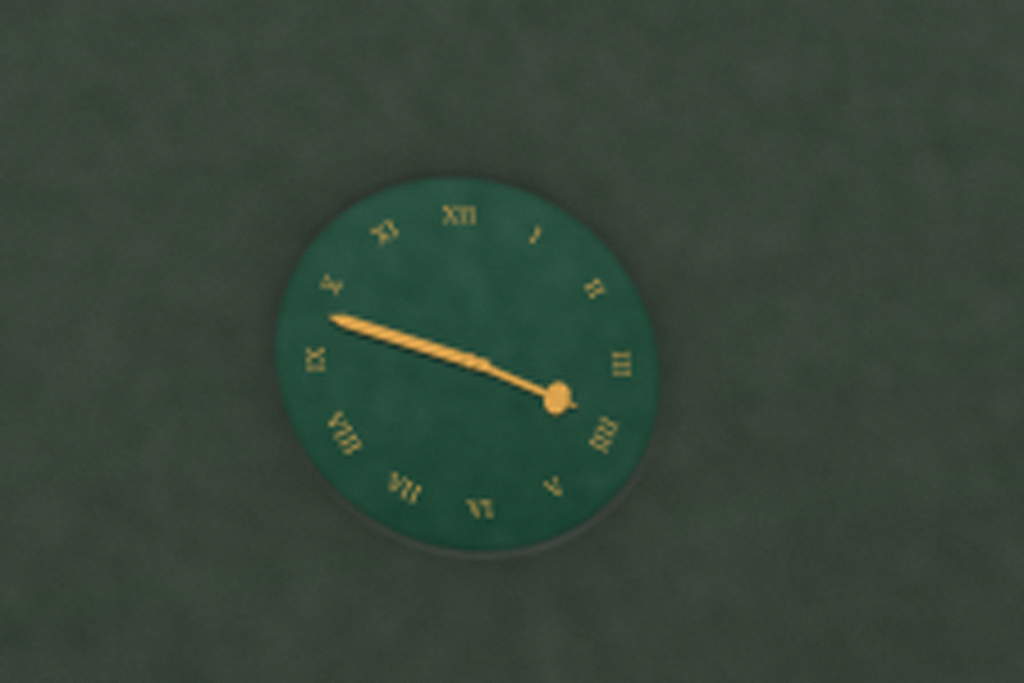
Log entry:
3 h 48 min
